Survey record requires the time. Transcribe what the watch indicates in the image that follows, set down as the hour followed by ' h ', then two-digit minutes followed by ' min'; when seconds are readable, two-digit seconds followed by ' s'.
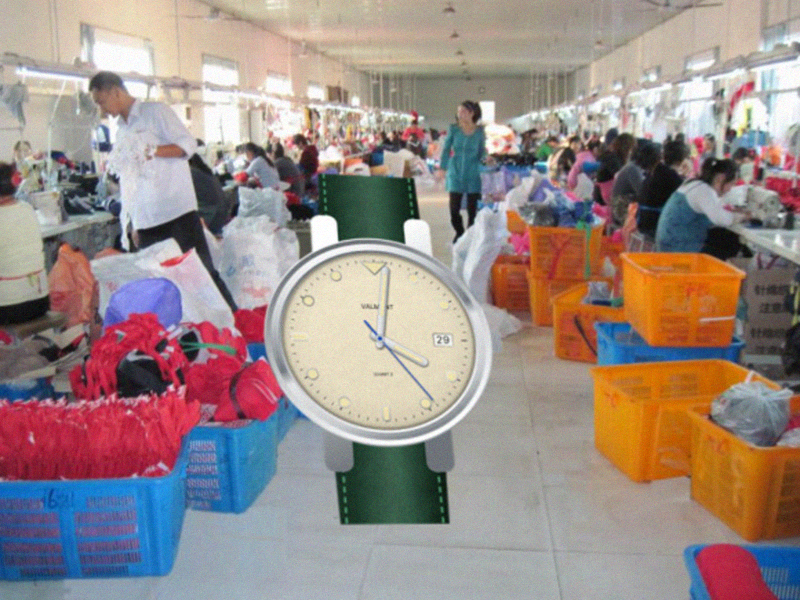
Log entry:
4 h 01 min 24 s
